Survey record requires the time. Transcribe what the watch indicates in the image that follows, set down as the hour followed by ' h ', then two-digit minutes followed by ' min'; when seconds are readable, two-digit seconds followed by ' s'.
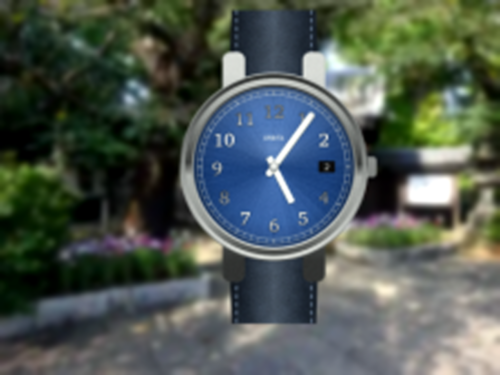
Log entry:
5 h 06 min
